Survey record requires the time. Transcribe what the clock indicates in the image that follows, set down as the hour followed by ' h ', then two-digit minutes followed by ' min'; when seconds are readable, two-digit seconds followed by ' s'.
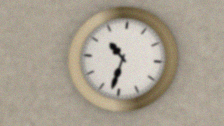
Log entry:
10 h 32 min
